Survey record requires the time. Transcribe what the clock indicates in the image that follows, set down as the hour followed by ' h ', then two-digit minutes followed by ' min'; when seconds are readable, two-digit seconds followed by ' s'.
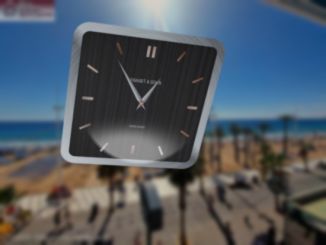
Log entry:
12 h 54 min
